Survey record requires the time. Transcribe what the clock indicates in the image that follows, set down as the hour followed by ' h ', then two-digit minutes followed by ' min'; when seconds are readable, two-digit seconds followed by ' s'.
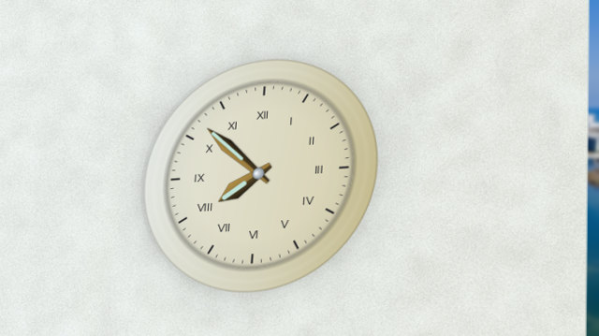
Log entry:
7 h 52 min
